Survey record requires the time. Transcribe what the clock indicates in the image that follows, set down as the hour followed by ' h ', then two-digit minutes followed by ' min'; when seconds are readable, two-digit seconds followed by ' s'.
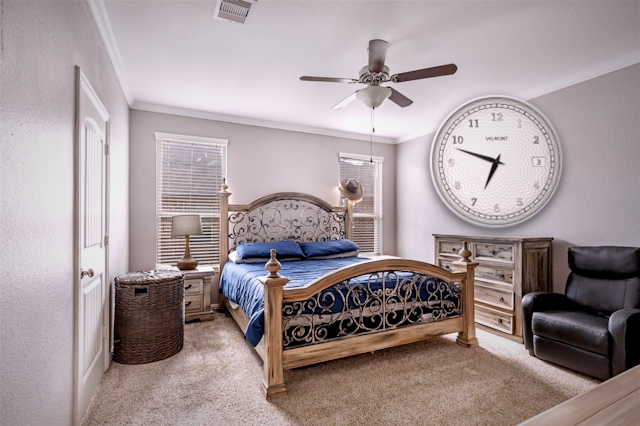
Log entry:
6 h 48 min
